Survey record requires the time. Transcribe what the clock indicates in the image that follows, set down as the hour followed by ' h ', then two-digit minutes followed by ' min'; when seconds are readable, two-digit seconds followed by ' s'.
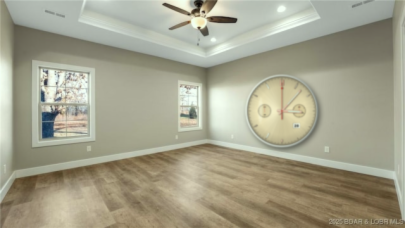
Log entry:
3 h 07 min
